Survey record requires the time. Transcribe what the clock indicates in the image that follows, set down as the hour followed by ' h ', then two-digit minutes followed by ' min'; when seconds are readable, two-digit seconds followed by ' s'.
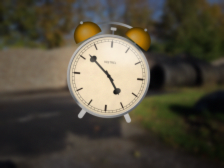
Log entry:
4 h 52 min
